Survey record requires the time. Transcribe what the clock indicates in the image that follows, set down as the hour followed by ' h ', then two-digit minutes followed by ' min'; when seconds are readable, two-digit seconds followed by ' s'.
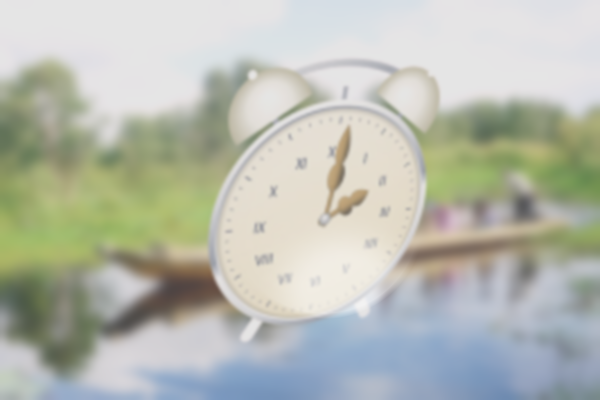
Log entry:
2 h 01 min
